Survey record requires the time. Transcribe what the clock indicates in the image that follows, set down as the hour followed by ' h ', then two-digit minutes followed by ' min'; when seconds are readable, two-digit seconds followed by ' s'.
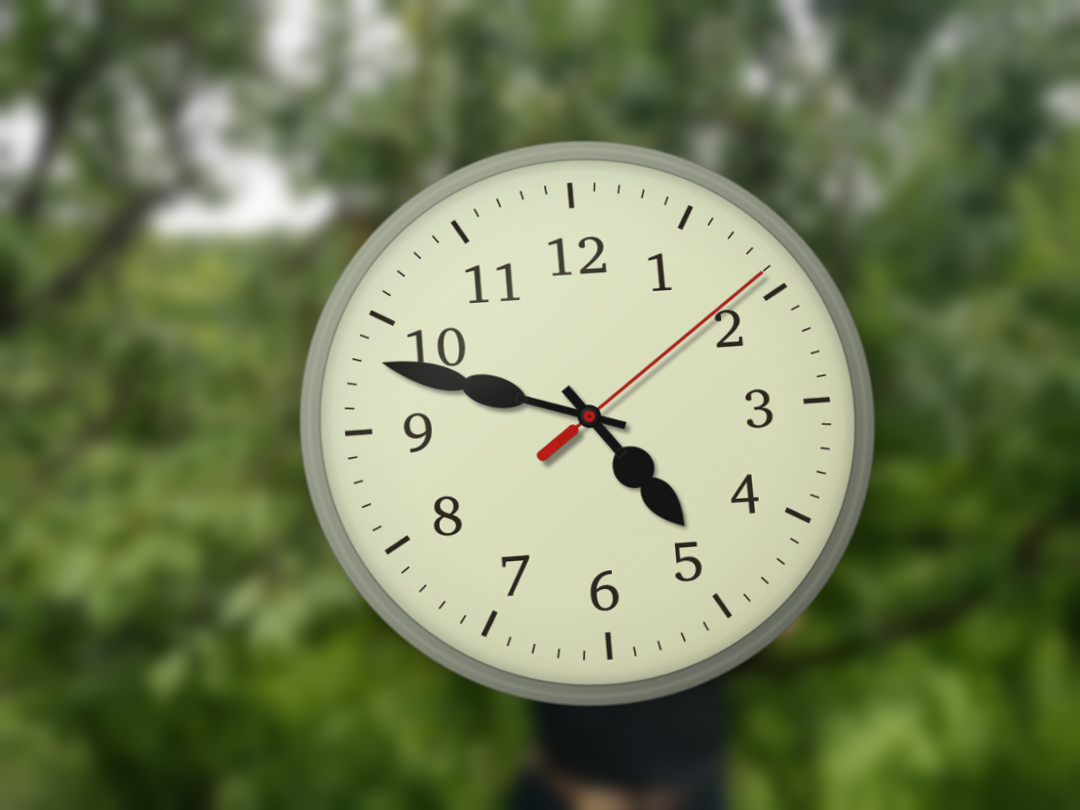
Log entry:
4 h 48 min 09 s
